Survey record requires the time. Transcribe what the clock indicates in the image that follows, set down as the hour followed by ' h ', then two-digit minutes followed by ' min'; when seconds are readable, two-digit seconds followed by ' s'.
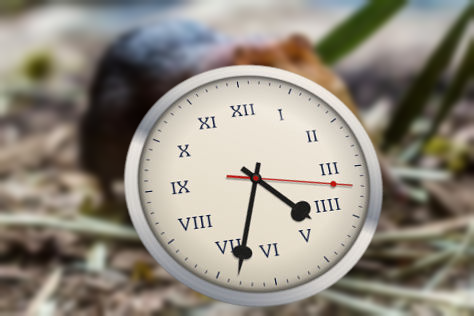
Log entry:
4 h 33 min 17 s
